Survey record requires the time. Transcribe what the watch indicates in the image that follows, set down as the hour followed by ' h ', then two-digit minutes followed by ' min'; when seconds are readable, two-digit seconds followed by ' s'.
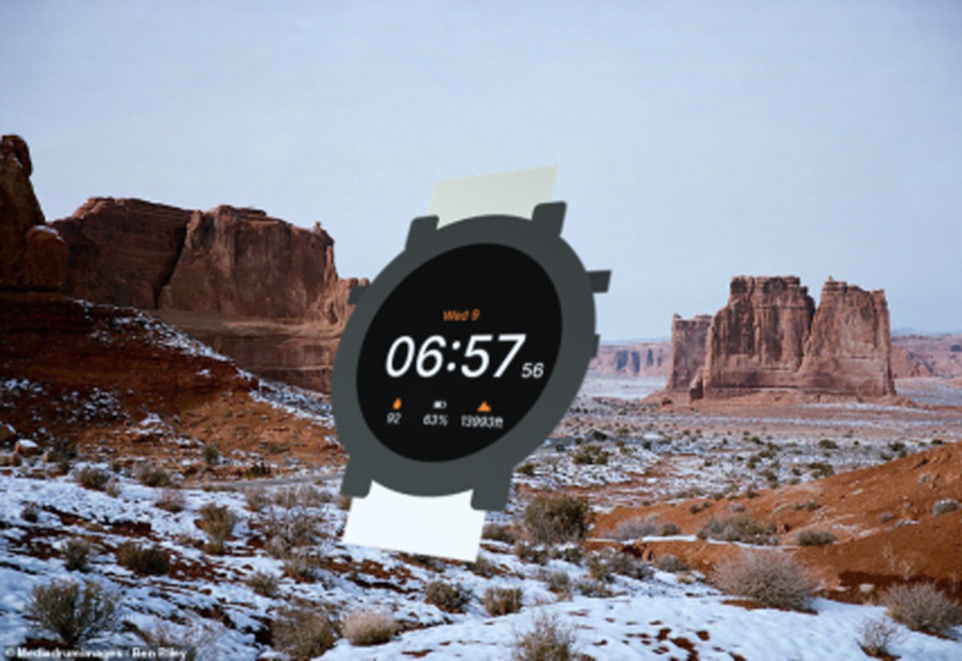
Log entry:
6 h 57 min
